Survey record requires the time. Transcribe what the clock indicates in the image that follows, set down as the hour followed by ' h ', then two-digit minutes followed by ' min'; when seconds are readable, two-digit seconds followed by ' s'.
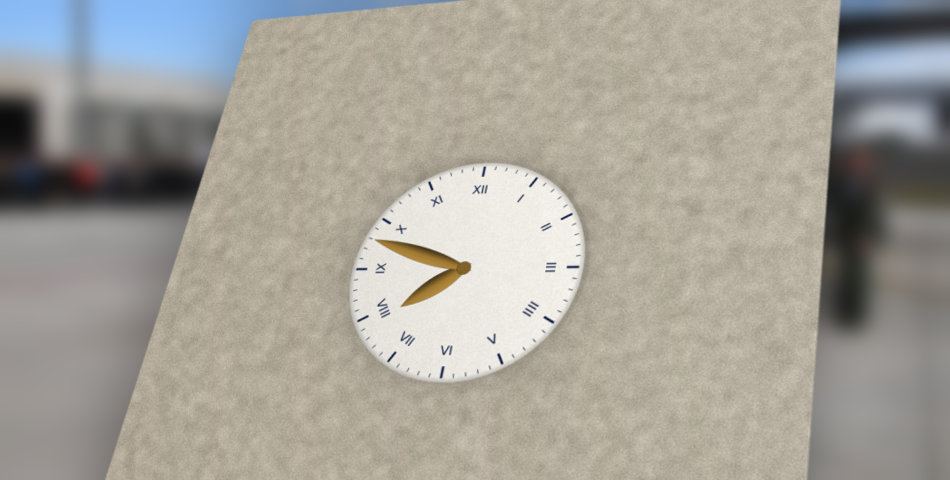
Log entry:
7 h 48 min
